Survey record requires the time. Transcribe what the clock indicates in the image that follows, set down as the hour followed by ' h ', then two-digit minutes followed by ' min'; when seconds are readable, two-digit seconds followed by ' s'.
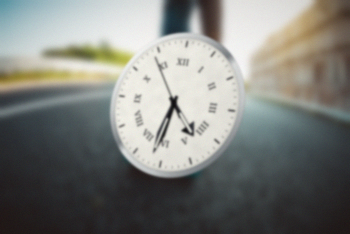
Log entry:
4 h 31 min 54 s
